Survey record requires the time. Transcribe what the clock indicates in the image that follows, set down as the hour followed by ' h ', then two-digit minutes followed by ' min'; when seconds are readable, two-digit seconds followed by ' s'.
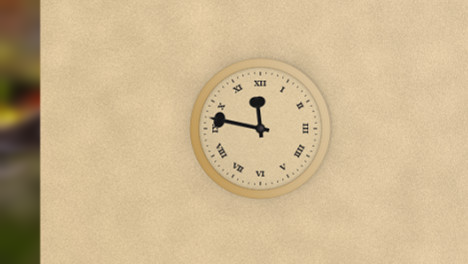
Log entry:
11 h 47 min
